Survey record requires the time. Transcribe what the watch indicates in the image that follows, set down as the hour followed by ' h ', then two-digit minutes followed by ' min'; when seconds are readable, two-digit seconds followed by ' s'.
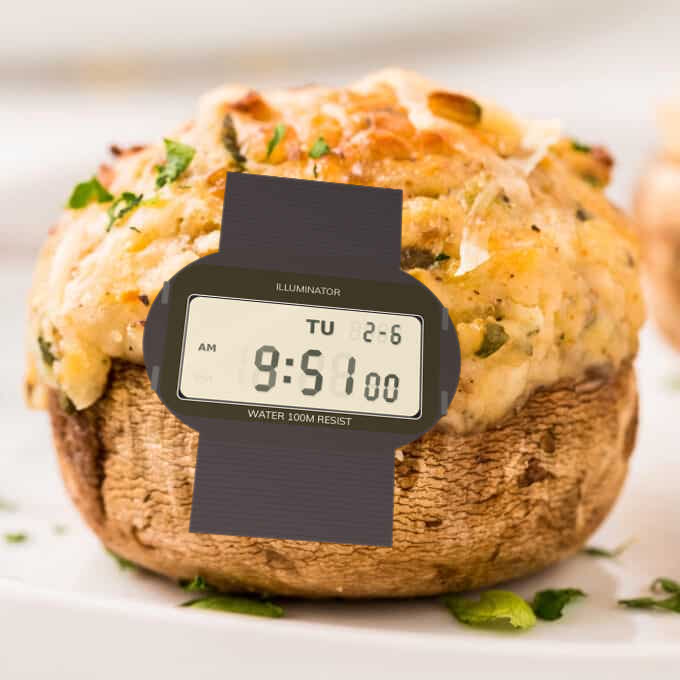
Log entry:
9 h 51 min 00 s
